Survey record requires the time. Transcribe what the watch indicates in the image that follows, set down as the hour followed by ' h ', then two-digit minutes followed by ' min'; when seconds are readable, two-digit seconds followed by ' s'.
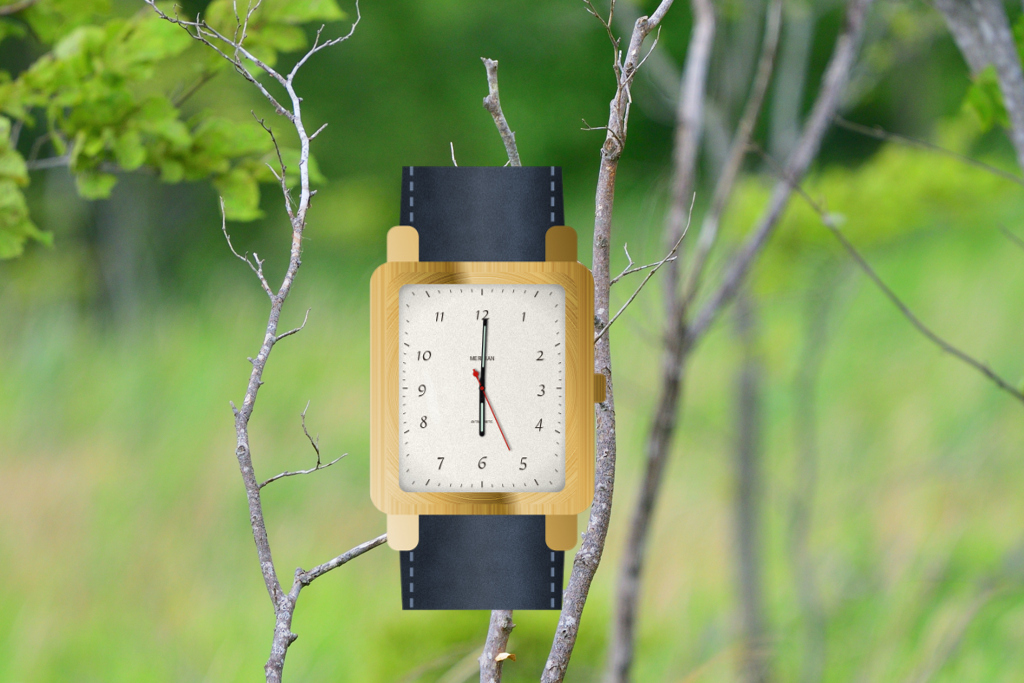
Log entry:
6 h 00 min 26 s
